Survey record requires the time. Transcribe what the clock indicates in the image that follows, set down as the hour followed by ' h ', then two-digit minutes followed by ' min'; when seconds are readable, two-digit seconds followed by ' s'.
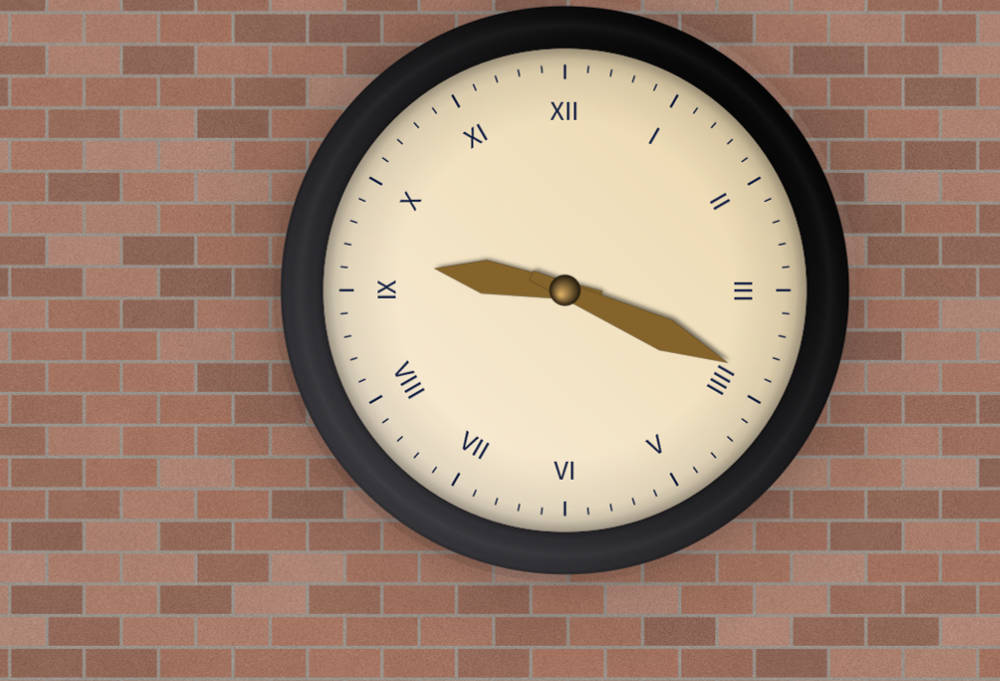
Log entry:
9 h 19 min
